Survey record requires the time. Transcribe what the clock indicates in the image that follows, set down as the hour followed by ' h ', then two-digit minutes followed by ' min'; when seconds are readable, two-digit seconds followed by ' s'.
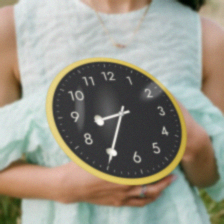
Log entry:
8 h 35 min
